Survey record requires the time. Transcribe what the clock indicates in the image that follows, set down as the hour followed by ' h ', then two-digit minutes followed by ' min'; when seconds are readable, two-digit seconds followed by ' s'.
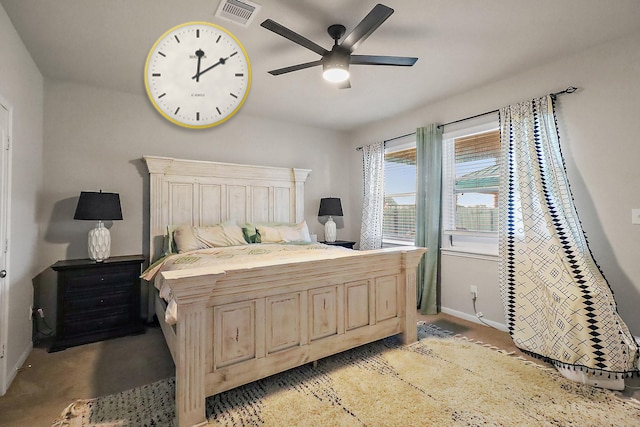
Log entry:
12 h 10 min
